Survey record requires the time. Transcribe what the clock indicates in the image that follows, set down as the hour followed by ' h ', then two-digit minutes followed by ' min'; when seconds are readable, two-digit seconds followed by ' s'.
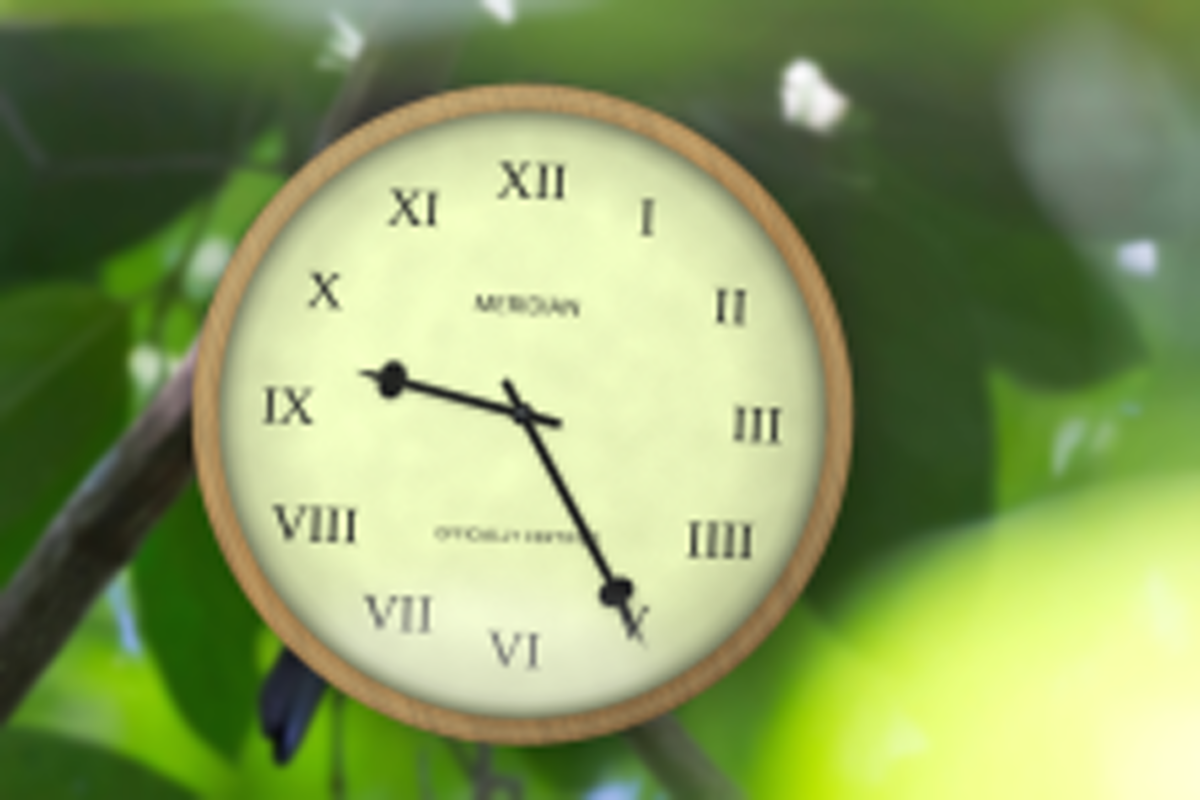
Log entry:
9 h 25 min
